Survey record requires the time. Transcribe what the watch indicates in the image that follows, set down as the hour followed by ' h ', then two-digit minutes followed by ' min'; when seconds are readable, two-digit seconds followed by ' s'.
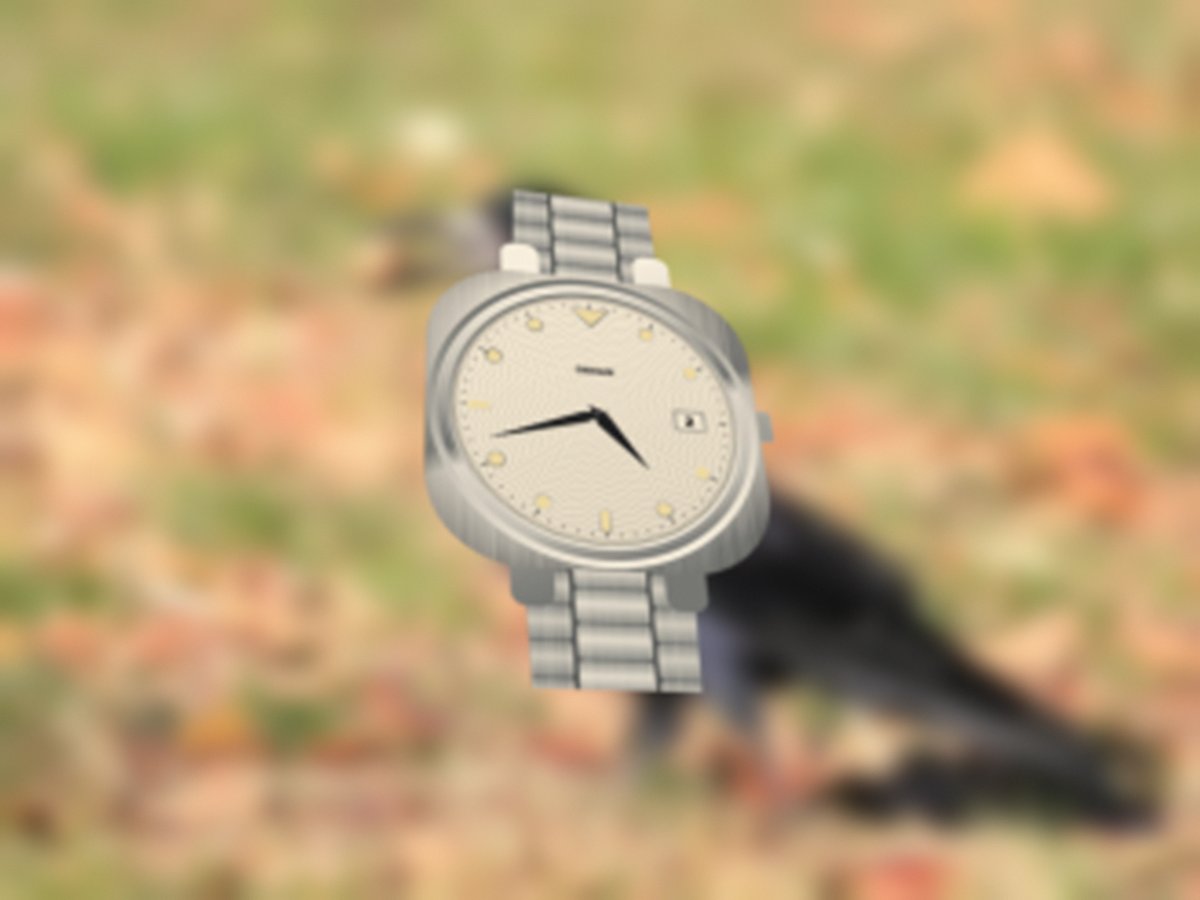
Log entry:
4 h 42 min
